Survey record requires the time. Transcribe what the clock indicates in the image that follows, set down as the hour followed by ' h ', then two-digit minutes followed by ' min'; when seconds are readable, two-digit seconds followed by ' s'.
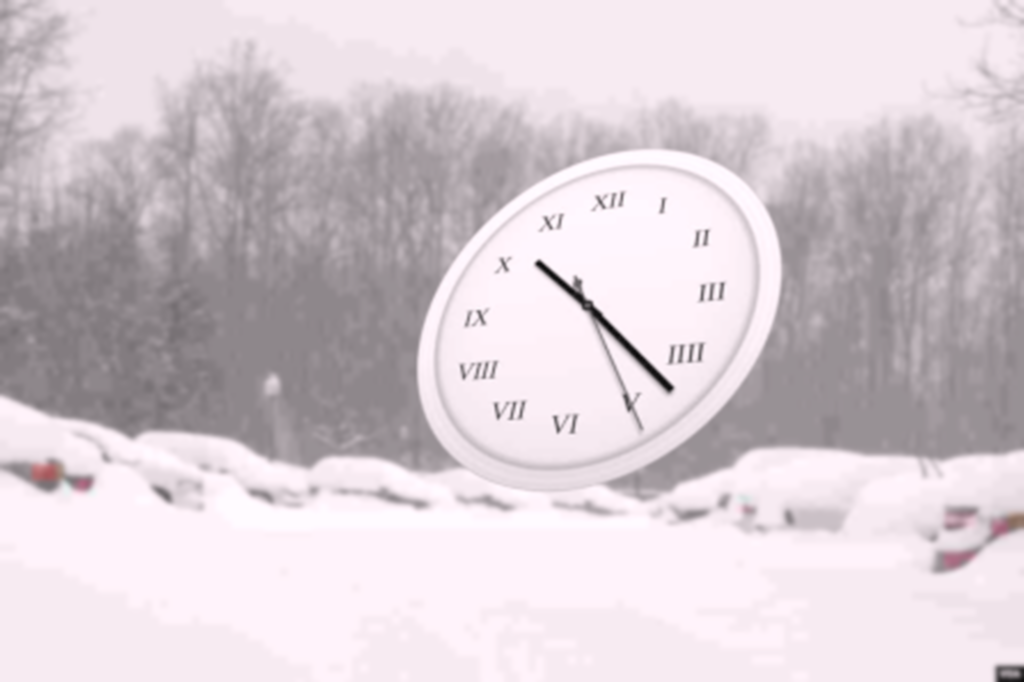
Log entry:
10 h 22 min 25 s
